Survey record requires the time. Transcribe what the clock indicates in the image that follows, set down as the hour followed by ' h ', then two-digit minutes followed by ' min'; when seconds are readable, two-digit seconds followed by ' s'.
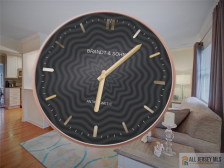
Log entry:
6 h 07 min
